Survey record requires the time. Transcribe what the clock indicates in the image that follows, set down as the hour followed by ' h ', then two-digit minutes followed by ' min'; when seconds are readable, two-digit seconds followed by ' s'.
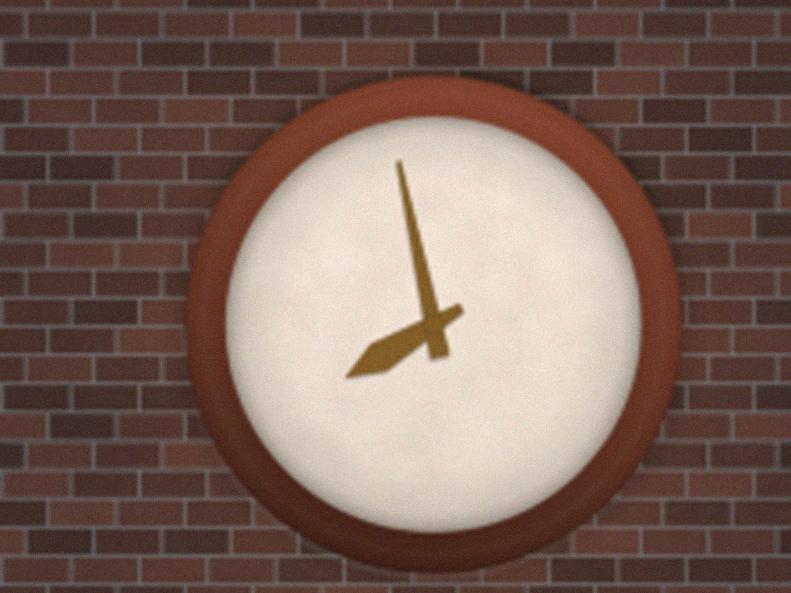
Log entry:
7 h 58 min
